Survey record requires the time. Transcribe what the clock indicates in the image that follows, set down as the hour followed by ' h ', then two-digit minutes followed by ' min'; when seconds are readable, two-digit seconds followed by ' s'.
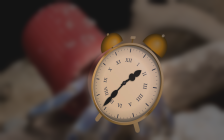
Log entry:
1 h 36 min
